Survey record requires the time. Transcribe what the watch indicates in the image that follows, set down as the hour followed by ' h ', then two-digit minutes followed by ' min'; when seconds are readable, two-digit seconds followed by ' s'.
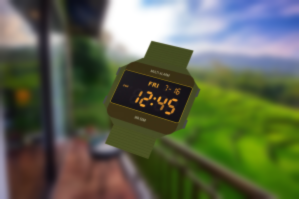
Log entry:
12 h 45 min
